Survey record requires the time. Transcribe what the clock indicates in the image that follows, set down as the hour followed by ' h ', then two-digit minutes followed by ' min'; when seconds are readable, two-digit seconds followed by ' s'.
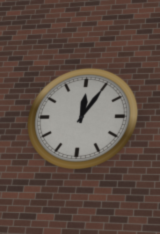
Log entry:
12 h 05 min
